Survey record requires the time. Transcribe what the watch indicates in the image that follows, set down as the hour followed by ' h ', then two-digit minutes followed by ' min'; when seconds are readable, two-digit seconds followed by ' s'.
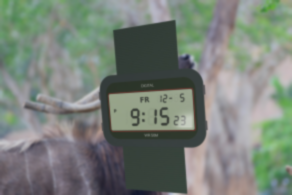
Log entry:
9 h 15 min
